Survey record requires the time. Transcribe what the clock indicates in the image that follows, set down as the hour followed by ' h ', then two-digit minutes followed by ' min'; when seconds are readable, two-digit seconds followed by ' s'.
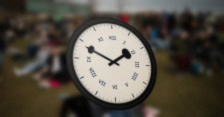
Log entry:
1 h 49 min
